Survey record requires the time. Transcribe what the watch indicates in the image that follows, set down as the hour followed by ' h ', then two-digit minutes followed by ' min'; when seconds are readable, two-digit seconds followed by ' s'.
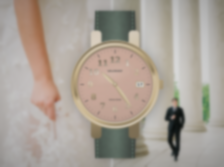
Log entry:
10 h 24 min
